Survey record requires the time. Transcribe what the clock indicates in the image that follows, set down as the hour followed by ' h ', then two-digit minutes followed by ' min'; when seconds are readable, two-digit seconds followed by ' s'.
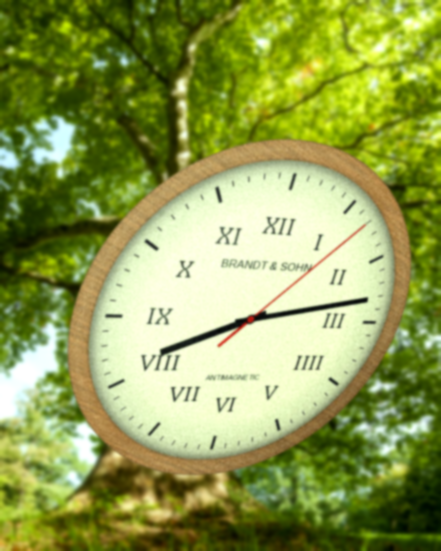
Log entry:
8 h 13 min 07 s
